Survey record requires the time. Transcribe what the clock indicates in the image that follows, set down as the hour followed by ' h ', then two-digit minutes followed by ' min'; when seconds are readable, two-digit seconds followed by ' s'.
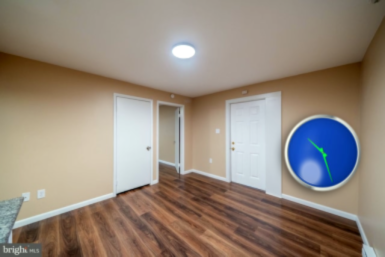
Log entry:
10 h 27 min
